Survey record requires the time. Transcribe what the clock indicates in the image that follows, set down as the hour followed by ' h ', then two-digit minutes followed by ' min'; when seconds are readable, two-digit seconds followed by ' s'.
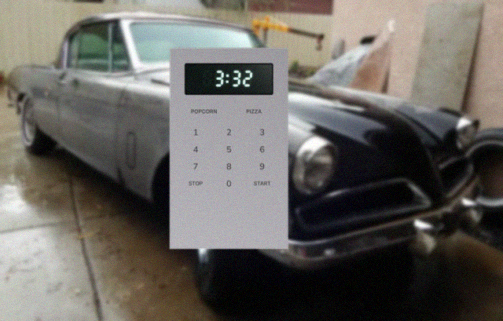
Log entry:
3 h 32 min
